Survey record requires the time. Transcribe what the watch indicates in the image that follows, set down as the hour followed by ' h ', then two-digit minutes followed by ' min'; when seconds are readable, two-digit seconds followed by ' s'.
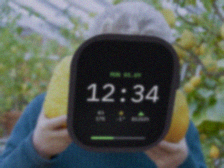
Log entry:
12 h 34 min
